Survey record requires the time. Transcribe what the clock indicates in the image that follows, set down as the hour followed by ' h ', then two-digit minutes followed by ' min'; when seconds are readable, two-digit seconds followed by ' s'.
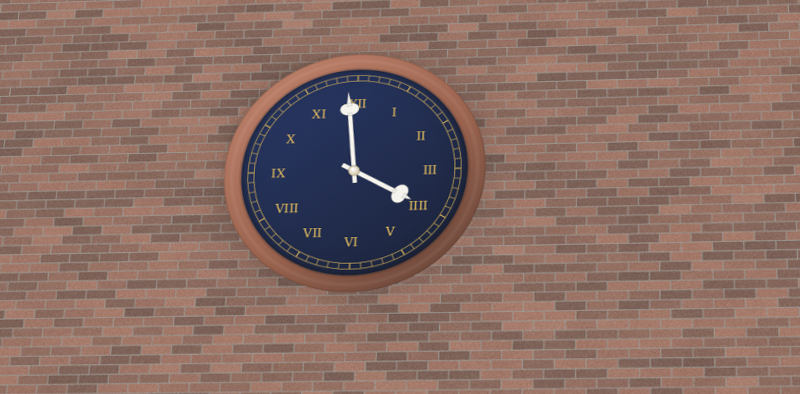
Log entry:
3 h 59 min
